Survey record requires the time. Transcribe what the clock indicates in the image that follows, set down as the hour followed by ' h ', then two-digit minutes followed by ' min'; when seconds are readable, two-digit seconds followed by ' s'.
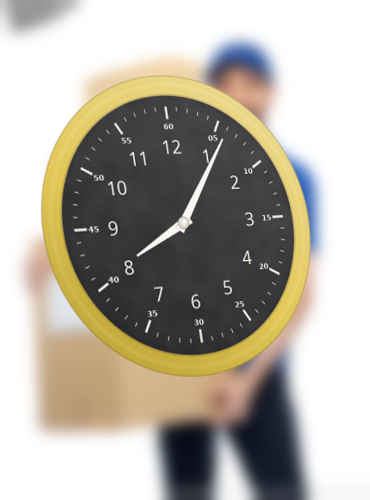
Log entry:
8 h 06 min
